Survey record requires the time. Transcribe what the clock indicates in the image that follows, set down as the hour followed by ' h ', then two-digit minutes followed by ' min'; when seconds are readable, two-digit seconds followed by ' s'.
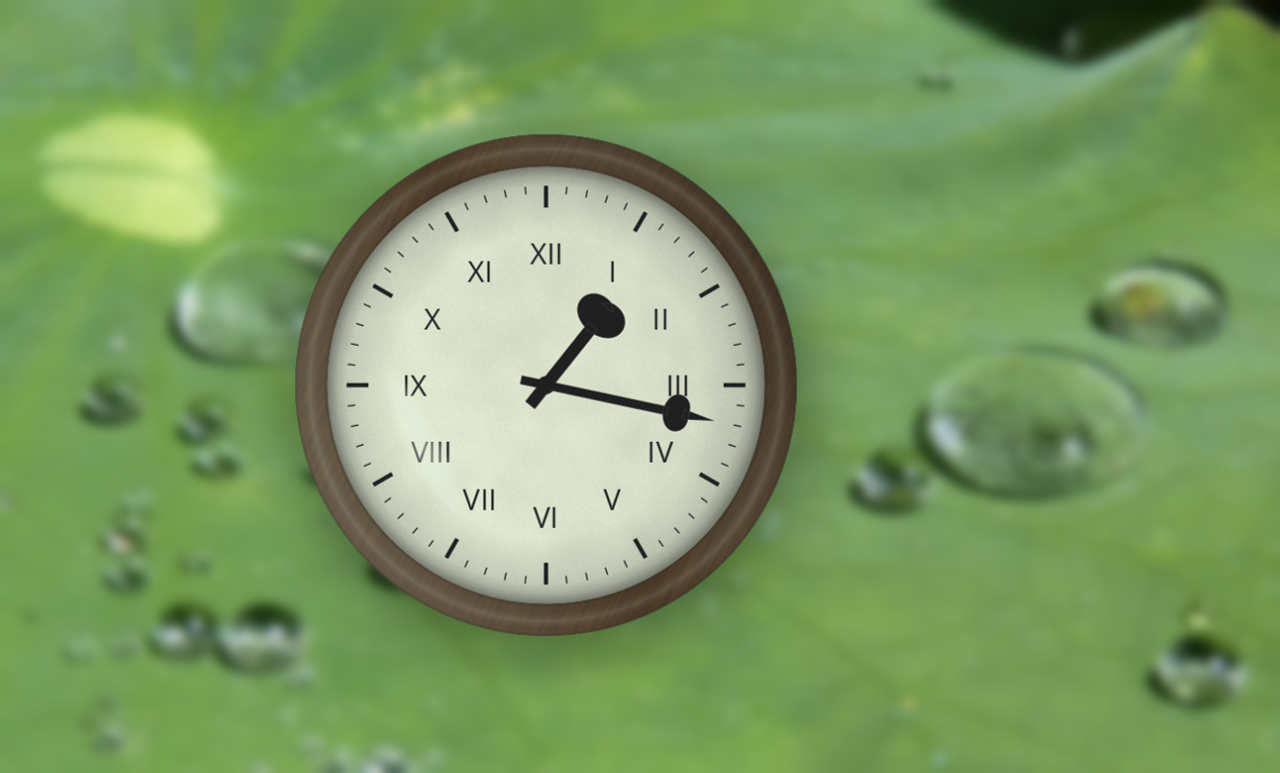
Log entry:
1 h 17 min
